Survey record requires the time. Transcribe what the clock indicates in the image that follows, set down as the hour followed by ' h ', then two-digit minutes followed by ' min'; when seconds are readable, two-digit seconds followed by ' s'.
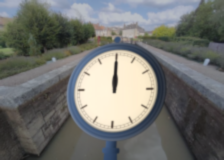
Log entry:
12 h 00 min
